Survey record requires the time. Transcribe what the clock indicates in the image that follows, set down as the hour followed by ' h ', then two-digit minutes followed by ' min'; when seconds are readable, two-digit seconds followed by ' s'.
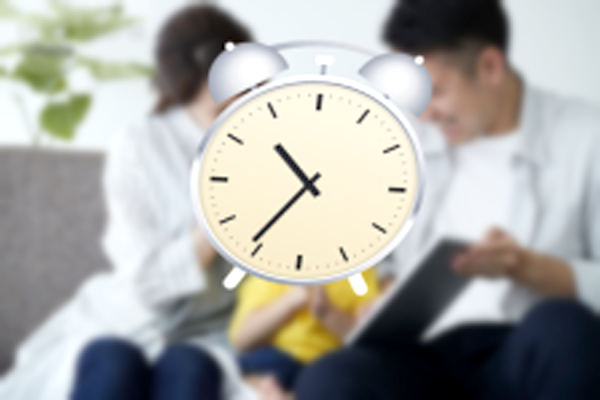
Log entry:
10 h 36 min
